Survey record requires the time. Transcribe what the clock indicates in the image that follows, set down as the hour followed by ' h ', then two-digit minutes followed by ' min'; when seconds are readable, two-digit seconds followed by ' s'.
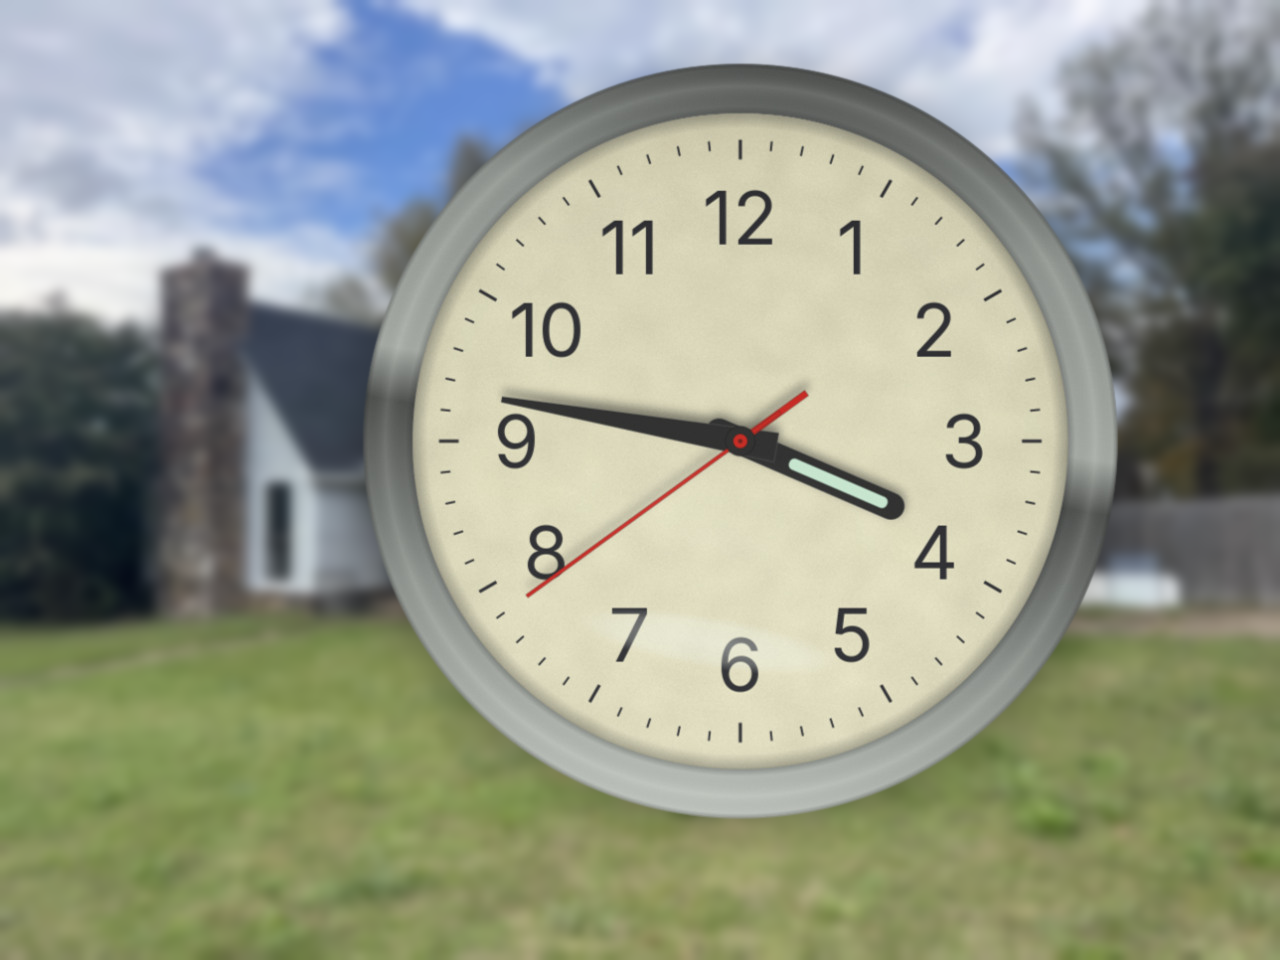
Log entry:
3 h 46 min 39 s
